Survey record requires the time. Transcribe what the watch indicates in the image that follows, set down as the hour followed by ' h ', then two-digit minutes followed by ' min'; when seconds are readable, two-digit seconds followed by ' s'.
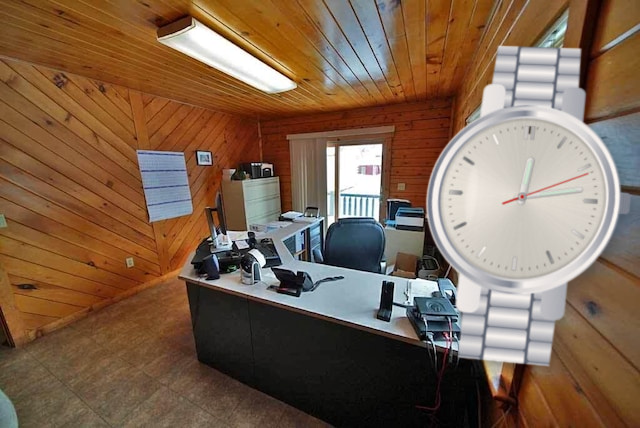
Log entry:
12 h 13 min 11 s
